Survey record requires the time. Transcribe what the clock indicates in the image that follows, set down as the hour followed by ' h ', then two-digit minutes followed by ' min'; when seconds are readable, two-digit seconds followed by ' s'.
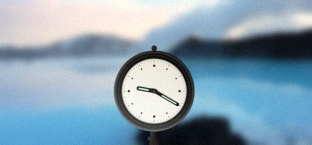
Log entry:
9 h 20 min
